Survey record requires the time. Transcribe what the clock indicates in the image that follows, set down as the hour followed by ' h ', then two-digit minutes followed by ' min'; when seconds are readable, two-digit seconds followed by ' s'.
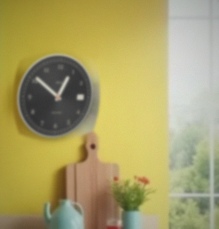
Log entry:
12 h 51 min
